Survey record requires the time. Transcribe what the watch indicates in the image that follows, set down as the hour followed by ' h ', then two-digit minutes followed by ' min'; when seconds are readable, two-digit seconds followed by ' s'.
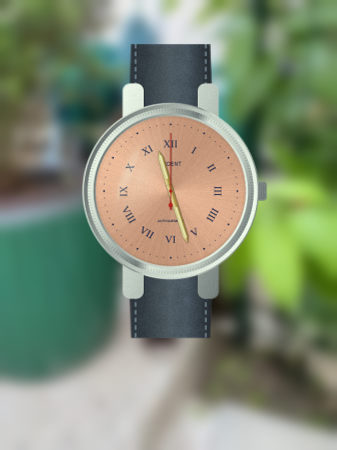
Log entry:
11 h 27 min 00 s
